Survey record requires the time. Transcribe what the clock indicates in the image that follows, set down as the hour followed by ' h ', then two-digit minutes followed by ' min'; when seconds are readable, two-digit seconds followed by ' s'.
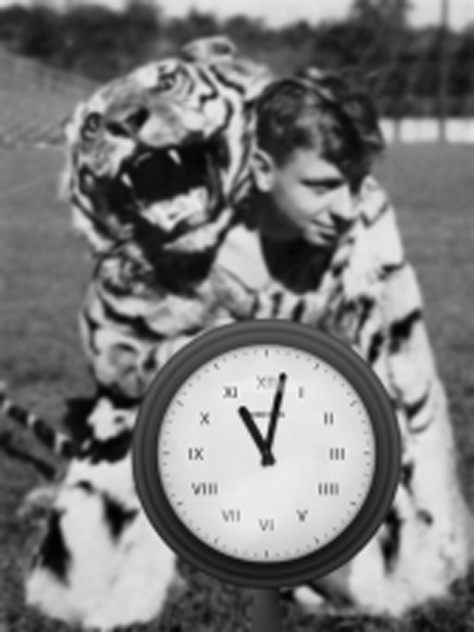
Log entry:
11 h 02 min
